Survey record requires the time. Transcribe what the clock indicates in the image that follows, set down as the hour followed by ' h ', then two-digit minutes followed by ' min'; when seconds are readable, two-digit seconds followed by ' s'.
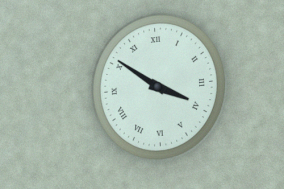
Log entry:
3 h 51 min
